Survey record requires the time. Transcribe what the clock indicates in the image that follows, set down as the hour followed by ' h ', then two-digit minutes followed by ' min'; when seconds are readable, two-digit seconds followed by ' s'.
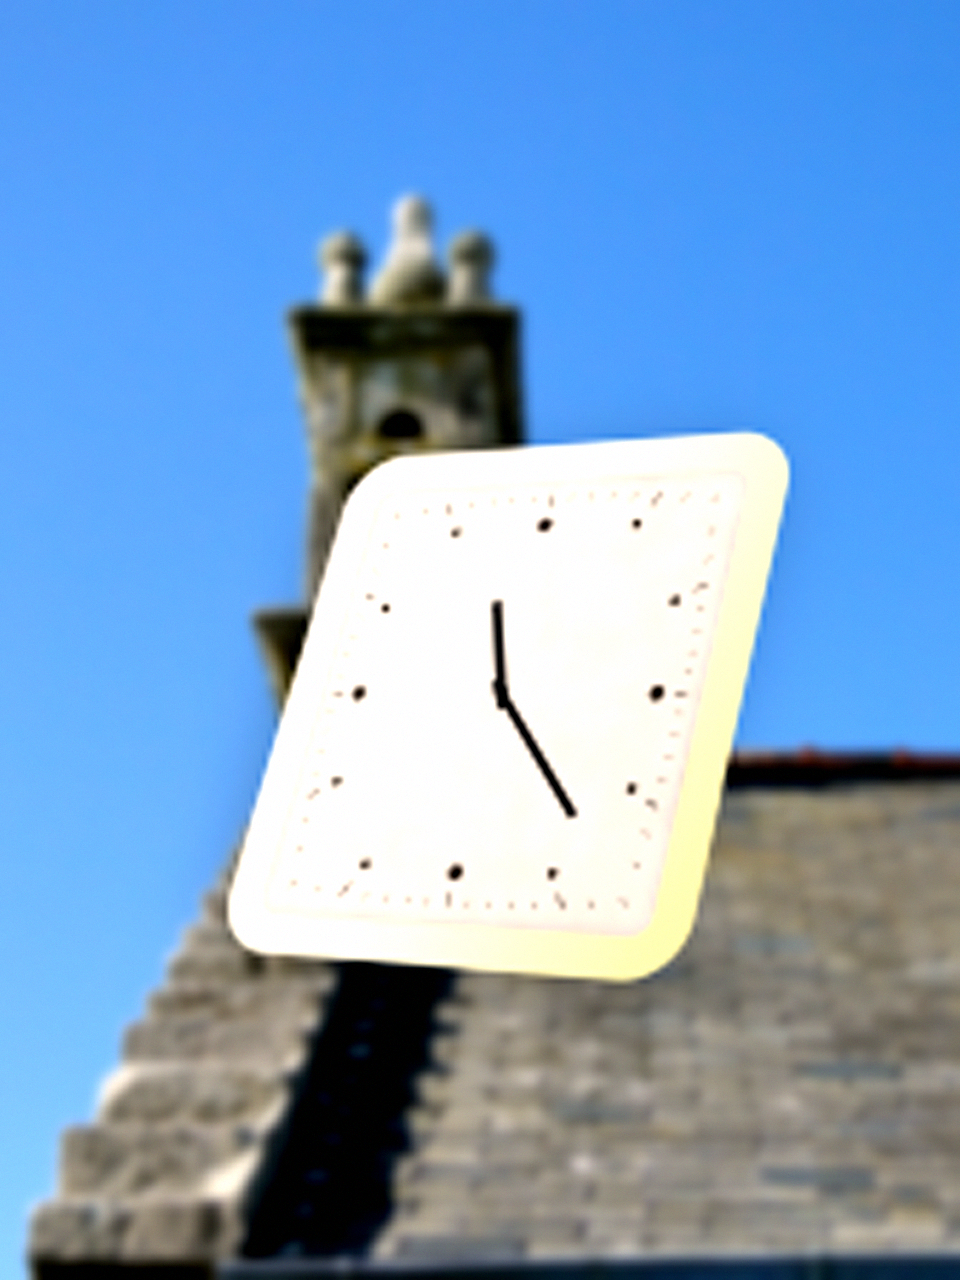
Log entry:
11 h 23 min
